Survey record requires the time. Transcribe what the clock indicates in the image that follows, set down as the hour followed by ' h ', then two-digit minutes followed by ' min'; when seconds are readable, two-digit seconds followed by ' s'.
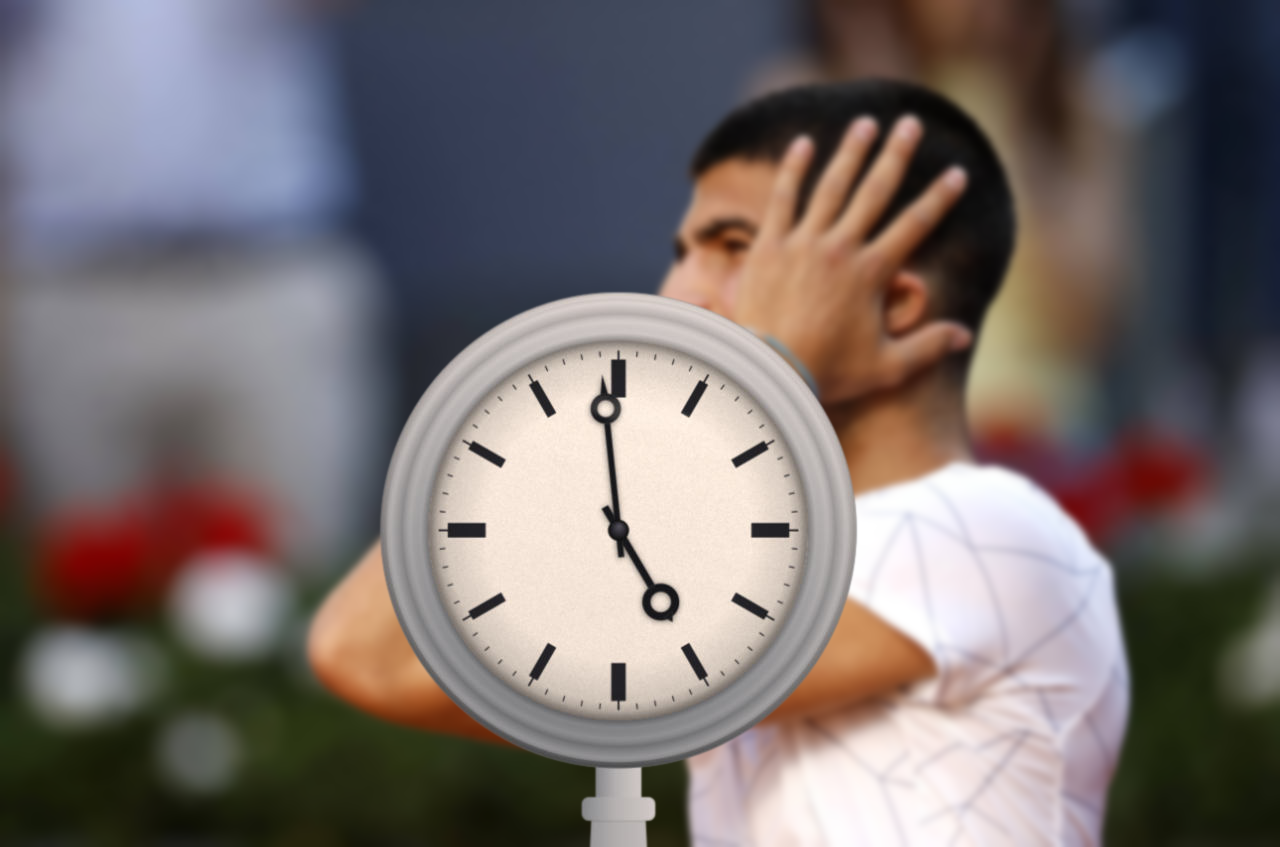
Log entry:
4 h 59 min
